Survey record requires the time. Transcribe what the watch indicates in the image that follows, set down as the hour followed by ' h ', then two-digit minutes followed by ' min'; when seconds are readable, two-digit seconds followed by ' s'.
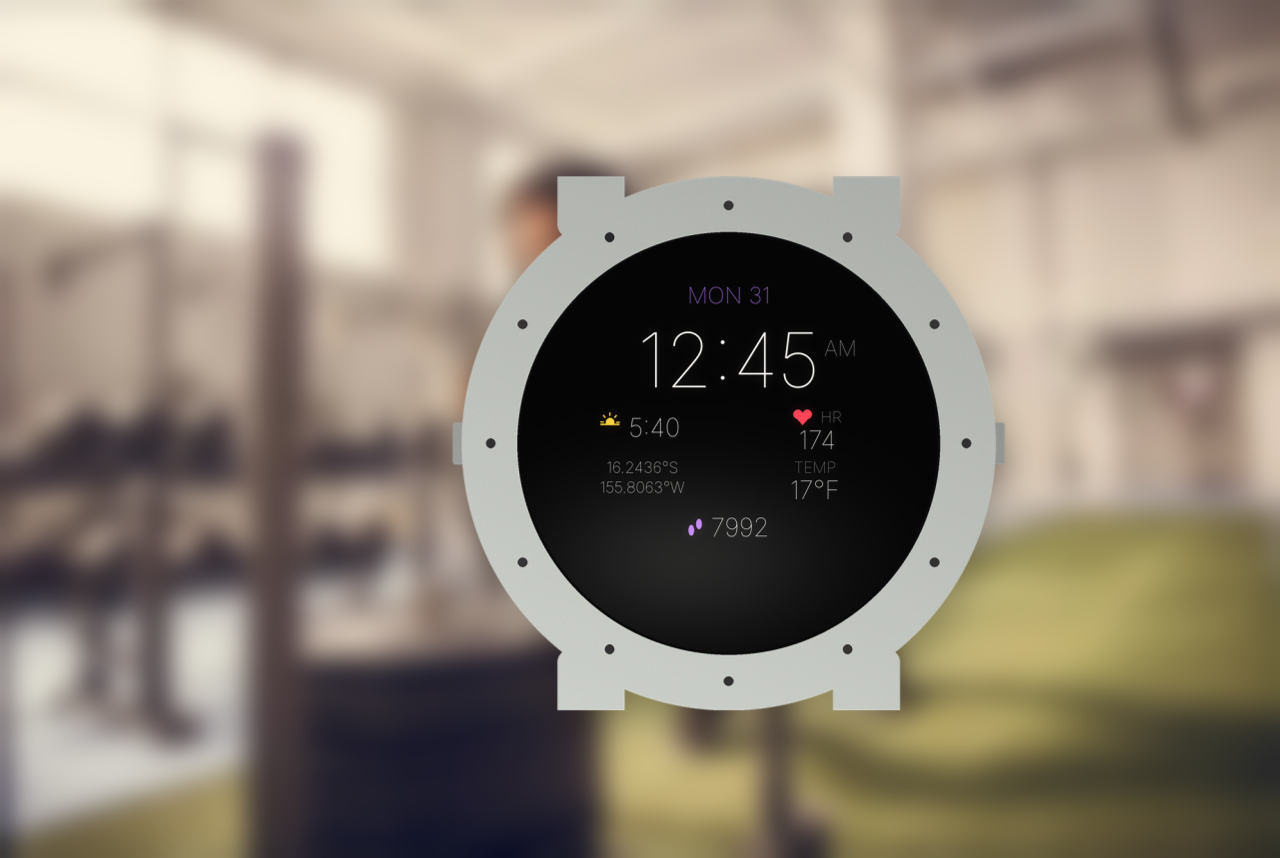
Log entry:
12 h 45 min
